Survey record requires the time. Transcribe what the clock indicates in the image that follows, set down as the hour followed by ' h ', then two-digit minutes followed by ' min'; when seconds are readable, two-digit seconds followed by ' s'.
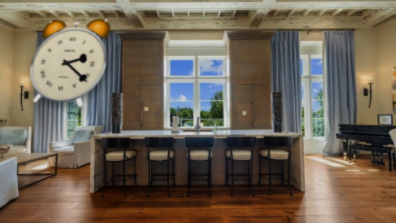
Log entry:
2 h 21 min
